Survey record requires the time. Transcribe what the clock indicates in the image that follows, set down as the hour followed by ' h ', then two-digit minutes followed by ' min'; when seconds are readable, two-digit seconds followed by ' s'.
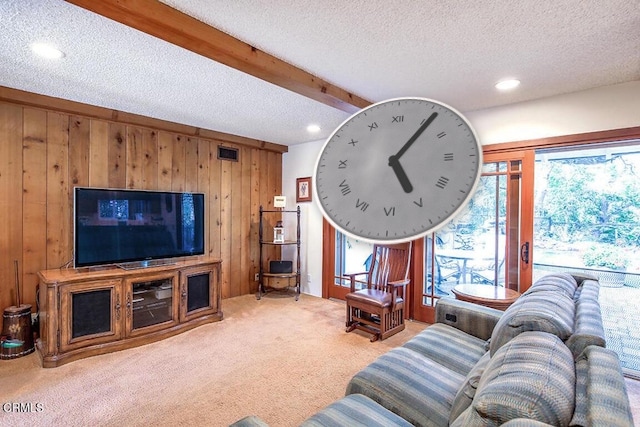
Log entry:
5 h 06 min
